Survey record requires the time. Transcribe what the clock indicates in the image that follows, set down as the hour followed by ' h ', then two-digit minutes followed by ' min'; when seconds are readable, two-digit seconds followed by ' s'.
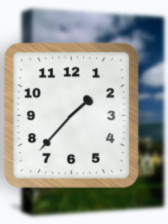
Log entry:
1 h 37 min
